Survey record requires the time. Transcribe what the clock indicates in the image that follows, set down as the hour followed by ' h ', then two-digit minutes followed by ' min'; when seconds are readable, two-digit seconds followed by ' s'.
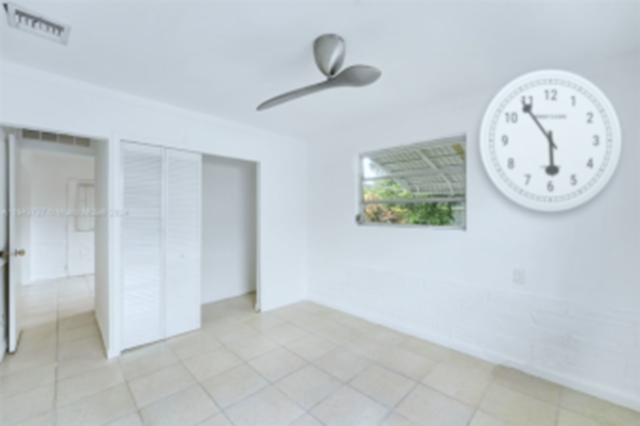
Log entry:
5 h 54 min
